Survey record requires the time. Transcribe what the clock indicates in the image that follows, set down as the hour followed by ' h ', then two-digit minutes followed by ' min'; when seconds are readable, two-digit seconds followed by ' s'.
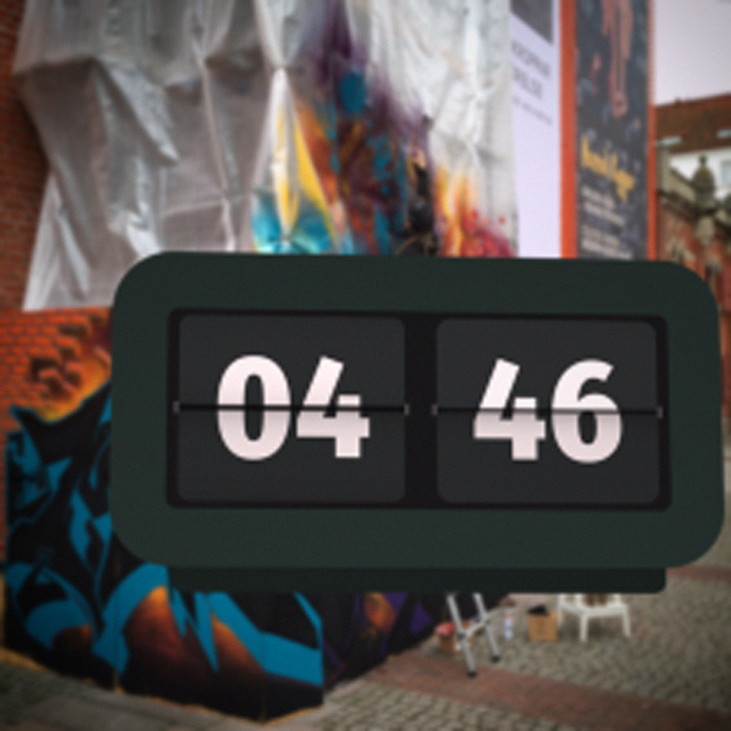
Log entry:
4 h 46 min
